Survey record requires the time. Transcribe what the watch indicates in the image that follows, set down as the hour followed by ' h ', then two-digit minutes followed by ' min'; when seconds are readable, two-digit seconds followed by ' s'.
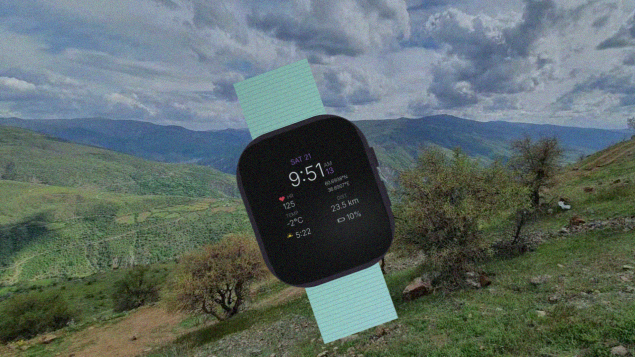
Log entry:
9 h 51 min 13 s
